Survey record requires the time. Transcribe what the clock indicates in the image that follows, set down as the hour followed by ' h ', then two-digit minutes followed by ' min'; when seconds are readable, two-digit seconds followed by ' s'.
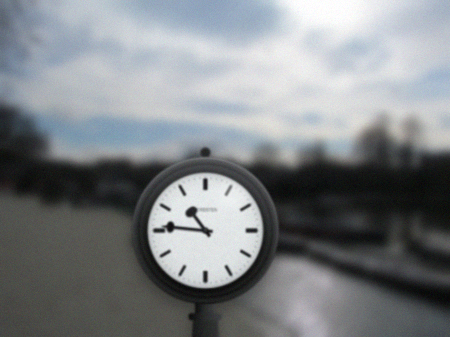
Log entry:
10 h 46 min
